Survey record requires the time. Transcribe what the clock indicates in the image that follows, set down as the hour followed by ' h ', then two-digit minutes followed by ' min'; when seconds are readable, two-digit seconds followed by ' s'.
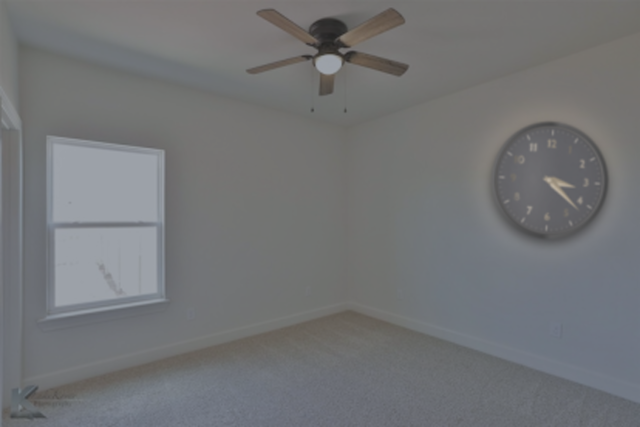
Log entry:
3 h 22 min
